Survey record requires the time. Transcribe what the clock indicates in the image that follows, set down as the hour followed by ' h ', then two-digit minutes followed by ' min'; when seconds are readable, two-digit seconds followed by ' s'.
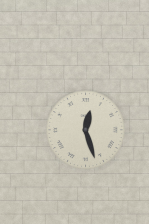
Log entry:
12 h 27 min
